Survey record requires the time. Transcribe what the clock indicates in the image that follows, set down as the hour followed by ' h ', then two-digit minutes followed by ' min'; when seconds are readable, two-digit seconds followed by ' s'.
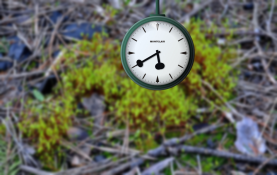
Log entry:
5 h 40 min
